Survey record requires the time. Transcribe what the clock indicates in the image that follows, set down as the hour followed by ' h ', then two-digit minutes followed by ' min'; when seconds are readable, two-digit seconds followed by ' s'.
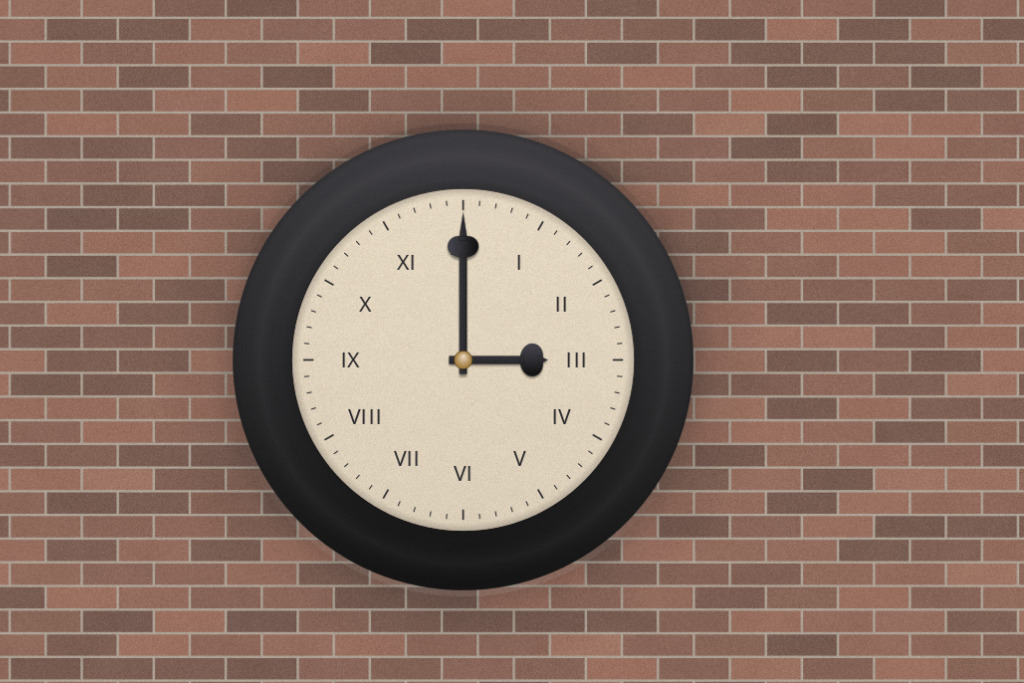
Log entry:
3 h 00 min
